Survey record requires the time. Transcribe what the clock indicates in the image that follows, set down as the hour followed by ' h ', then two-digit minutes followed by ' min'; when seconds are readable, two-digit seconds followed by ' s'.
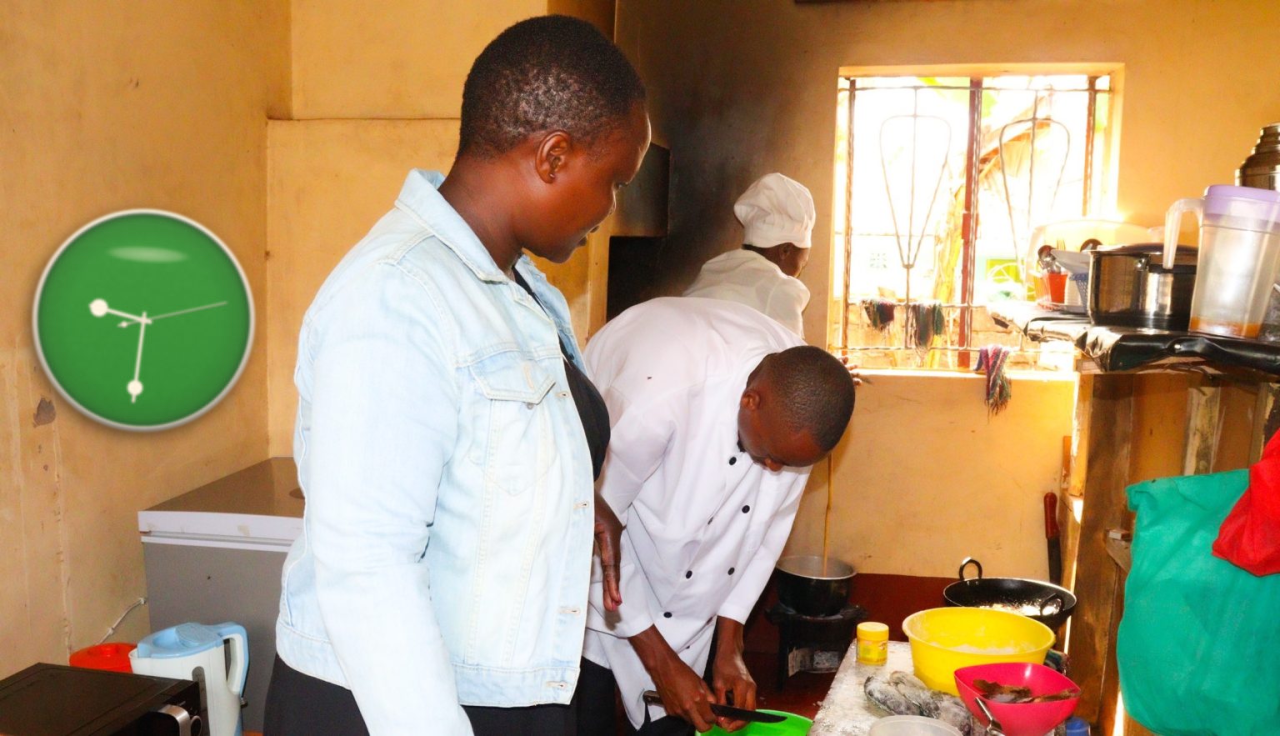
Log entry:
9 h 31 min 13 s
